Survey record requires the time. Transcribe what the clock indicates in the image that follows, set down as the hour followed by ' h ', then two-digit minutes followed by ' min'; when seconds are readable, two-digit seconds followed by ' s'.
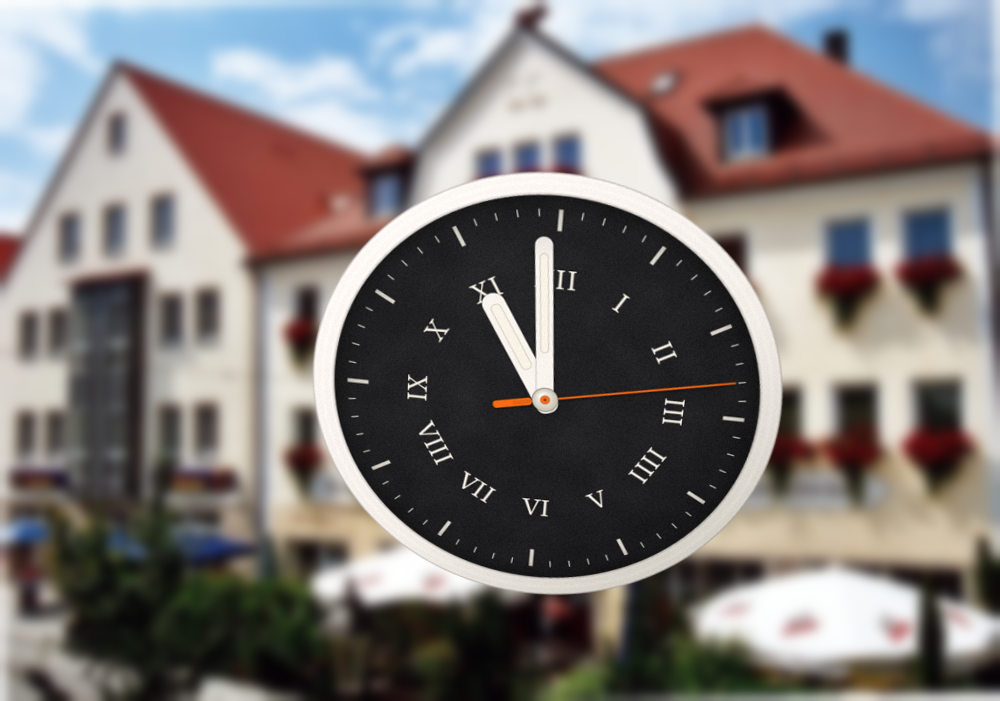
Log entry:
10 h 59 min 13 s
